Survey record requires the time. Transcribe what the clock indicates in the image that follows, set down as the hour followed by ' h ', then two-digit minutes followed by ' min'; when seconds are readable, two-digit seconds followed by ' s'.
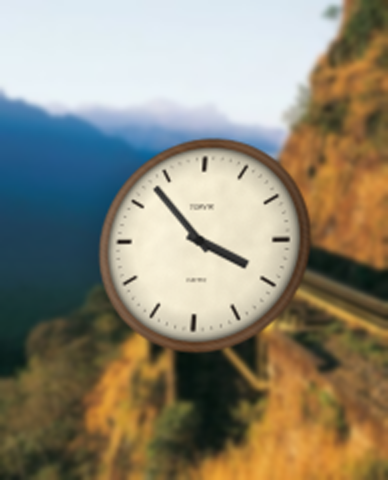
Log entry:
3 h 53 min
